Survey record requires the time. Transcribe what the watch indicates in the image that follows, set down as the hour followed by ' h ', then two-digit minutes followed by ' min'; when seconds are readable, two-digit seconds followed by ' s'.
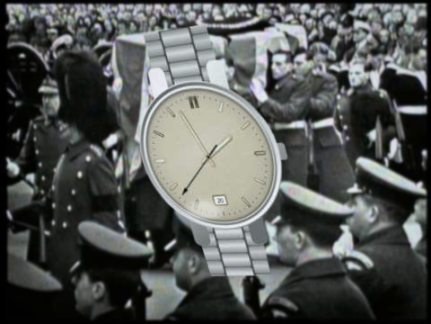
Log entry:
1 h 56 min 38 s
